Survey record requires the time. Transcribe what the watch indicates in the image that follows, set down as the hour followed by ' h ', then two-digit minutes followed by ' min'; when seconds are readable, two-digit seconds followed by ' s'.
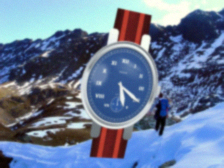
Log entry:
5 h 20 min
